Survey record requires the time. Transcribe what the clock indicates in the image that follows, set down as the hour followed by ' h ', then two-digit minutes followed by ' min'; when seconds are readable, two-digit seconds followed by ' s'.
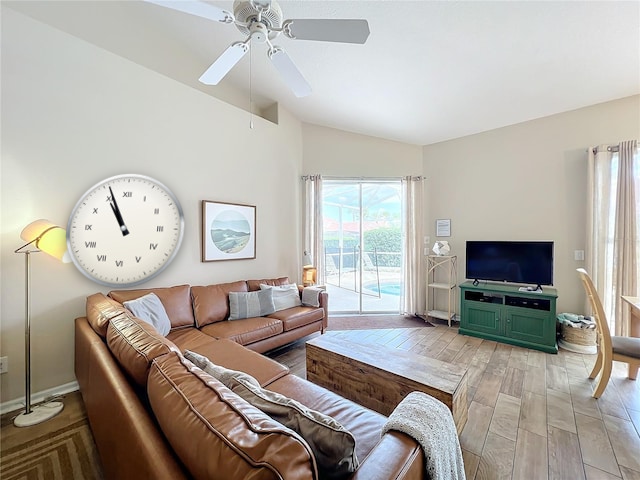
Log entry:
10 h 56 min
